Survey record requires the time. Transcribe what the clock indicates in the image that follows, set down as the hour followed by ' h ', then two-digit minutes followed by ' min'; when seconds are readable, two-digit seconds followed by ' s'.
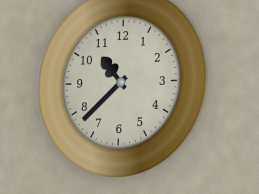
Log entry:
10 h 38 min
